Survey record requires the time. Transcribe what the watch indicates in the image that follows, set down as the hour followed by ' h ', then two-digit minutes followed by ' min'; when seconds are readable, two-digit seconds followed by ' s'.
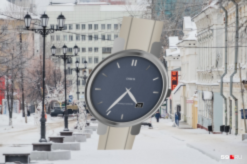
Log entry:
4 h 36 min
